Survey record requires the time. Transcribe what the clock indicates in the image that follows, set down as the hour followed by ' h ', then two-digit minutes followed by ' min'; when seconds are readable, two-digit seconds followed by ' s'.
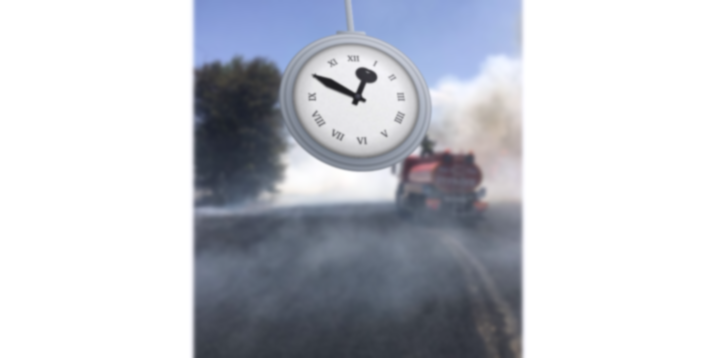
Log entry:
12 h 50 min
